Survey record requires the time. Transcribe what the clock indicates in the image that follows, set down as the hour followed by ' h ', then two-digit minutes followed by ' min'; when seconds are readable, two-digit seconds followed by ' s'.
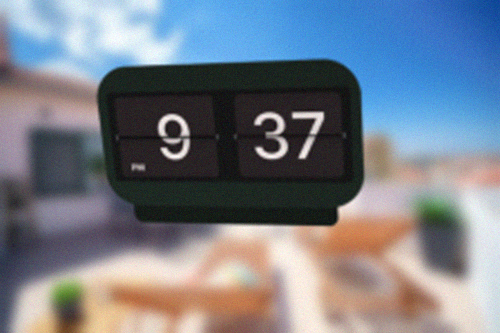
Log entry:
9 h 37 min
